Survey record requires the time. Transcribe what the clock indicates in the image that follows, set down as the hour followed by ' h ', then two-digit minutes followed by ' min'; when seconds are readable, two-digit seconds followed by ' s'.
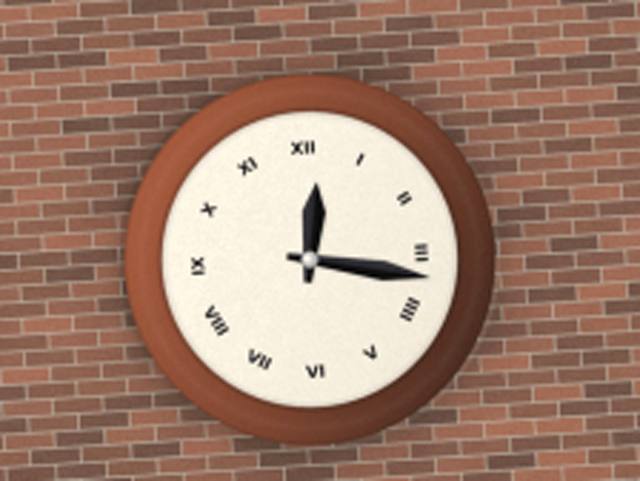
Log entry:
12 h 17 min
